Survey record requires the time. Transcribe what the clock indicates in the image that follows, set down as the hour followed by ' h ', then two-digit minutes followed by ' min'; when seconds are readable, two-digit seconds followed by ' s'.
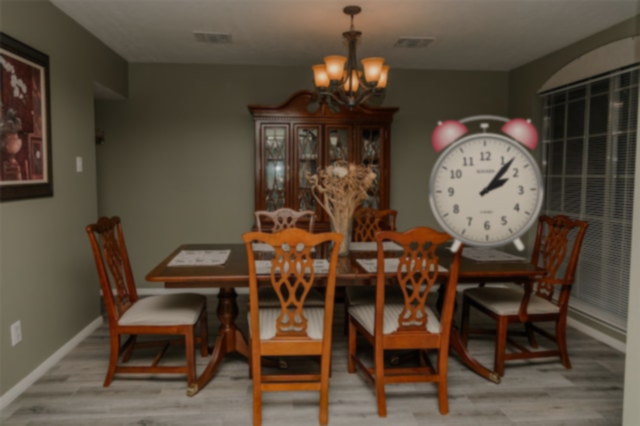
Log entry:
2 h 07 min
